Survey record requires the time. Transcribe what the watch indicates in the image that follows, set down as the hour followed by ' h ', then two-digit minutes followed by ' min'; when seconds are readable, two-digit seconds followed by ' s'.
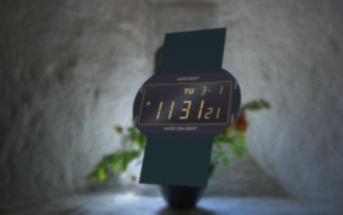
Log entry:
11 h 31 min 21 s
